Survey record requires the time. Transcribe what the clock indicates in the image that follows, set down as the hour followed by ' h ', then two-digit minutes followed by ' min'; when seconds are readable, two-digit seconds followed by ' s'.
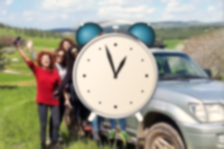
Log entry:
12 h 57 min
